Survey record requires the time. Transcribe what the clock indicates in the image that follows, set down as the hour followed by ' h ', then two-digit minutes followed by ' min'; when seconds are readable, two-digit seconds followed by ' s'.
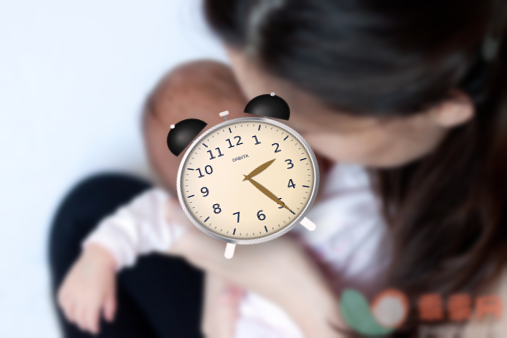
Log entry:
2 h 25 min
